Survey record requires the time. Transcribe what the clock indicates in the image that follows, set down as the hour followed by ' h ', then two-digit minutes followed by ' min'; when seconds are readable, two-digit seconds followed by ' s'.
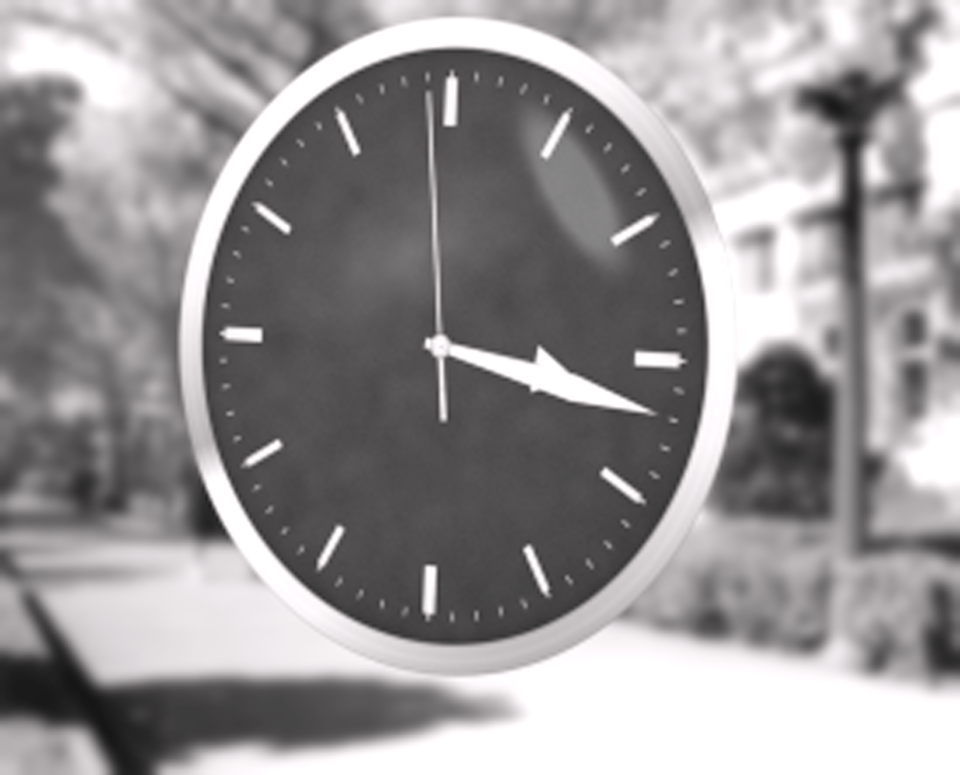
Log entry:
3 h 16 min 59 s
